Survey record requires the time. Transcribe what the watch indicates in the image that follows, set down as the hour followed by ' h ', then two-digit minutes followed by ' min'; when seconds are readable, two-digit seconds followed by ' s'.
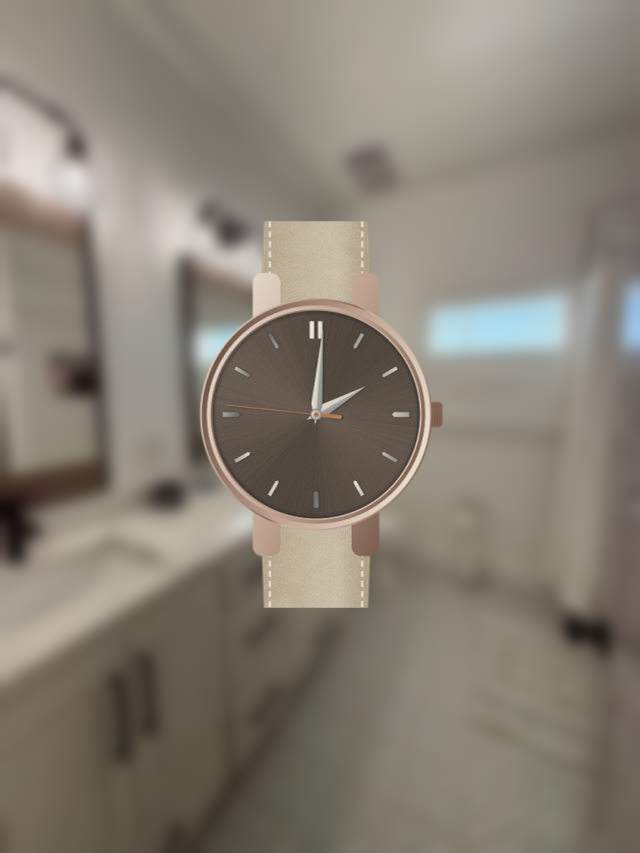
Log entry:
2 h 00 min 46 s
